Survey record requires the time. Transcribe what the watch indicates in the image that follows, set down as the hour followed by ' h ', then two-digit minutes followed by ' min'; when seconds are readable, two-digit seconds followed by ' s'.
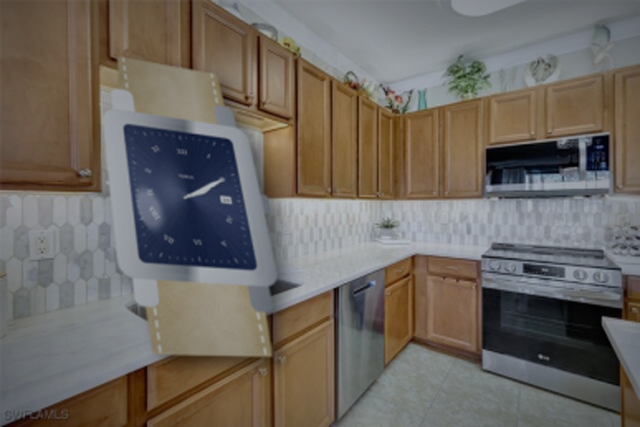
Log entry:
2 h 10 min
